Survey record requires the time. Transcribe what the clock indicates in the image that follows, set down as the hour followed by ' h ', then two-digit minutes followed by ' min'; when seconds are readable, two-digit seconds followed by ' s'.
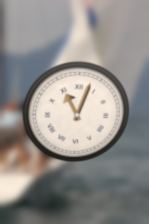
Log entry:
11 h 03 min
